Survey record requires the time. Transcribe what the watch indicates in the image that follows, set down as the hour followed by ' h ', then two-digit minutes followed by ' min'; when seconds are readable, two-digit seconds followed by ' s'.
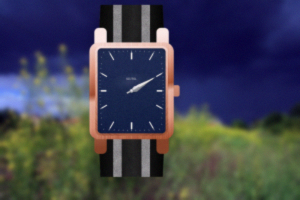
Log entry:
2 h 10 min
